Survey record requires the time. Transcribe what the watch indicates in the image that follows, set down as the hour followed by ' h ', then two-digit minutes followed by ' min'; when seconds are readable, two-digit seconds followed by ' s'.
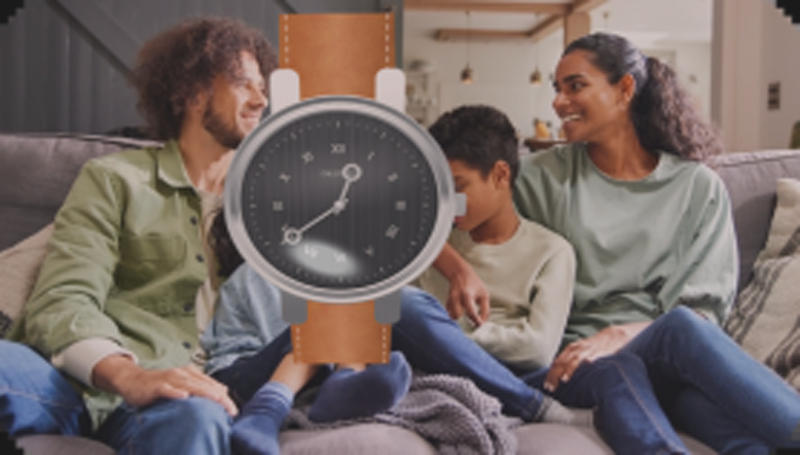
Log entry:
12 h 39 min
